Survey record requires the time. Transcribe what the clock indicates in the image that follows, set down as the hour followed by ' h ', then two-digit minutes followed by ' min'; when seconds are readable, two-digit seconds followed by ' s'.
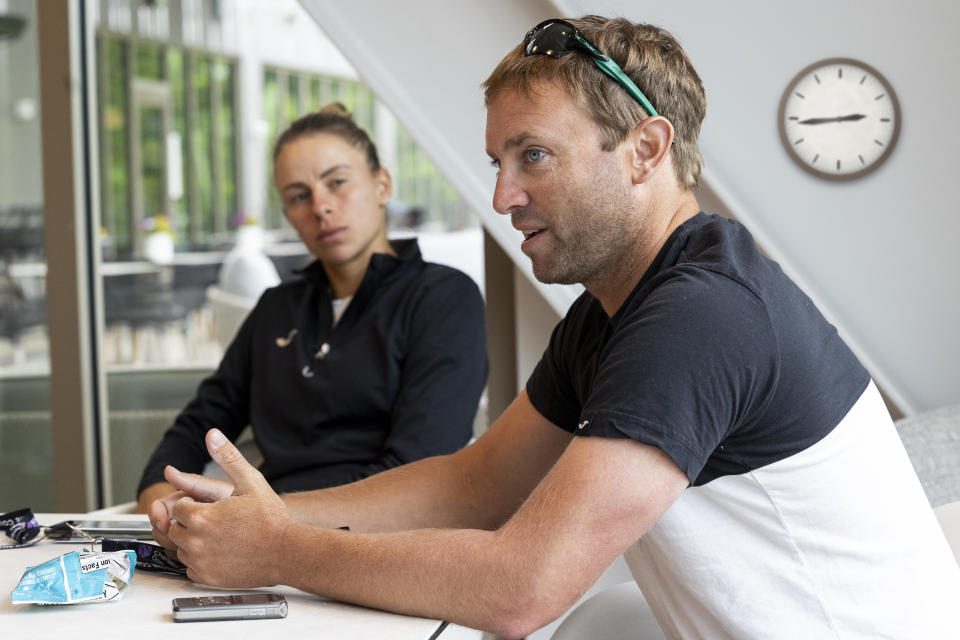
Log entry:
2 h 44 min
